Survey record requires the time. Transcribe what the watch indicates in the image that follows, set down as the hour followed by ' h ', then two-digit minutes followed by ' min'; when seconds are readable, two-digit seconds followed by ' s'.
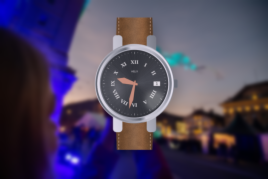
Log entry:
9 h 32 min
